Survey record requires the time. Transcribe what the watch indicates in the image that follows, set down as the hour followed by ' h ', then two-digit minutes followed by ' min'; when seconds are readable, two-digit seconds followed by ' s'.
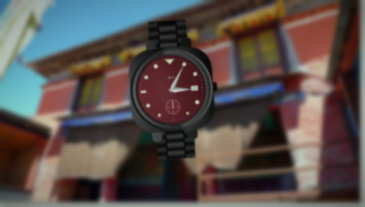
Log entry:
3 h 05 min
